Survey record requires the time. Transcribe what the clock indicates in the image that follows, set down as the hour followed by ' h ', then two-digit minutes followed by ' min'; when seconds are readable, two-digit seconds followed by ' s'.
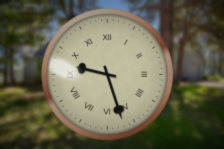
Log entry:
9 h 27 min
